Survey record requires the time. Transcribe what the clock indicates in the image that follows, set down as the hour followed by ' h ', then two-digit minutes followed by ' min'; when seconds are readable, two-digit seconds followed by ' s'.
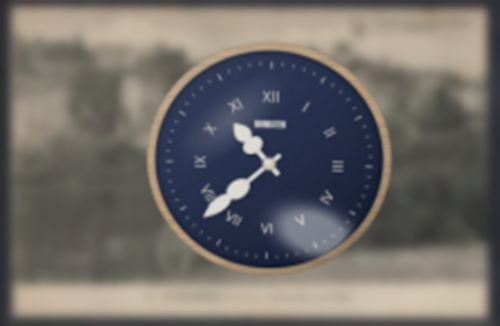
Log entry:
10 h 38 min
